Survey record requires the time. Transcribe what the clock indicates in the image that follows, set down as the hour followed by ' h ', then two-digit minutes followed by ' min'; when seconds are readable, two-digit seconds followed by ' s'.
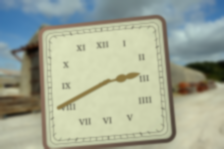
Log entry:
2 h 41 min
